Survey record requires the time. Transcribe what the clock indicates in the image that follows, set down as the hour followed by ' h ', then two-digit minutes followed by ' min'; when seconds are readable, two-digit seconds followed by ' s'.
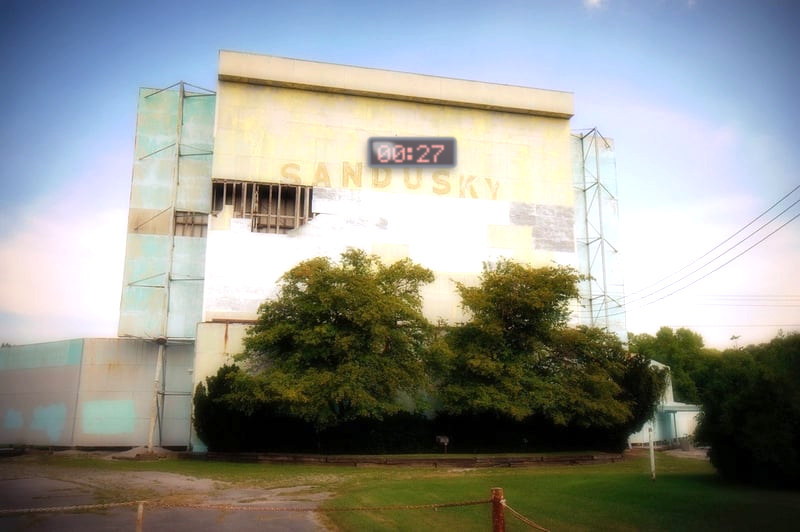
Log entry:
0 h 27 min
